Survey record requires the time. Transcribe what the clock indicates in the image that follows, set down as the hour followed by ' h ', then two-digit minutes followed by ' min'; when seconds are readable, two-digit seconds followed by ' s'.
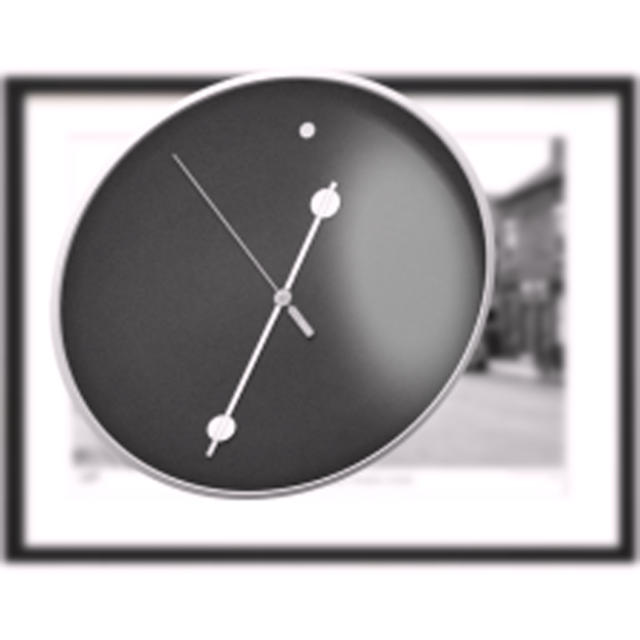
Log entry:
12 h 32 min 53 s
